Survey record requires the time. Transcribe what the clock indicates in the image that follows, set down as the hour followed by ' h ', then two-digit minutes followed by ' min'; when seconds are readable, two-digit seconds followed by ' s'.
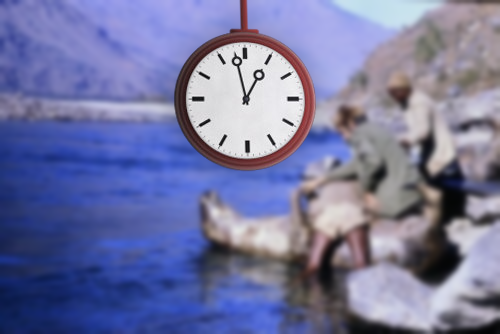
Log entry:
12 h 58 min
